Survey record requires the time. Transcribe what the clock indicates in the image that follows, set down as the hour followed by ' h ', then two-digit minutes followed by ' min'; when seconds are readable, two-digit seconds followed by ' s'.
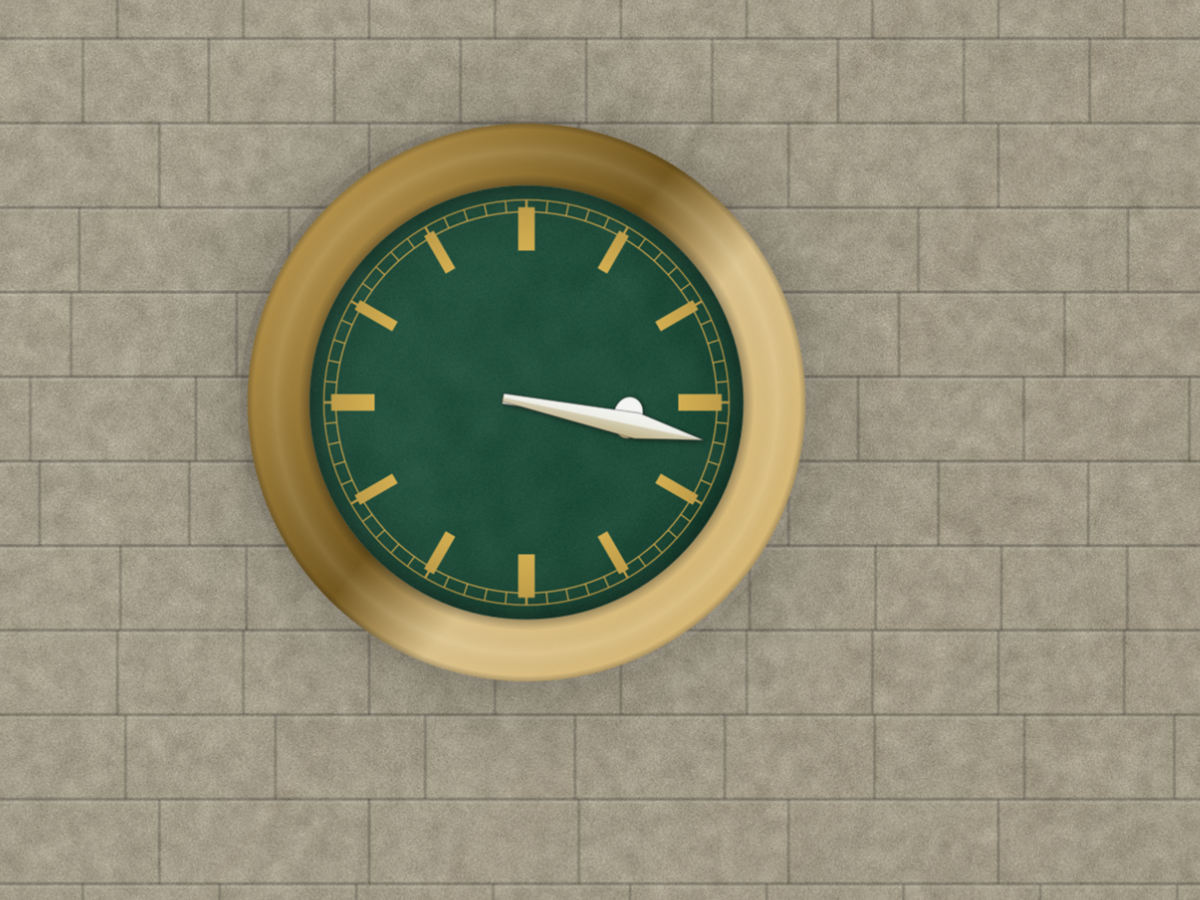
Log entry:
3 h 17 min
